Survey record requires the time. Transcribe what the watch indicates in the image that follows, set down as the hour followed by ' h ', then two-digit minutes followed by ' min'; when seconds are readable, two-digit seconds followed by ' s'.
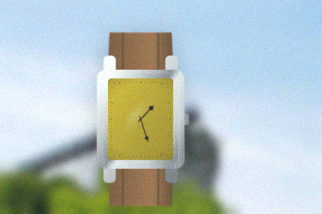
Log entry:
1 h 27 min
